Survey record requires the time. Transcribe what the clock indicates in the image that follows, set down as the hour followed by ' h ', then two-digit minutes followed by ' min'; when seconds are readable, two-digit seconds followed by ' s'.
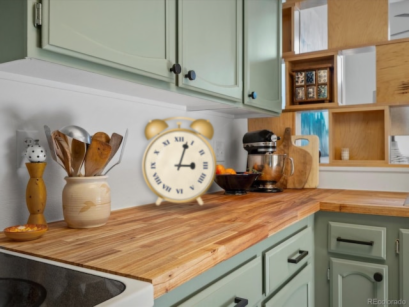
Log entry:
3 h 03 min
